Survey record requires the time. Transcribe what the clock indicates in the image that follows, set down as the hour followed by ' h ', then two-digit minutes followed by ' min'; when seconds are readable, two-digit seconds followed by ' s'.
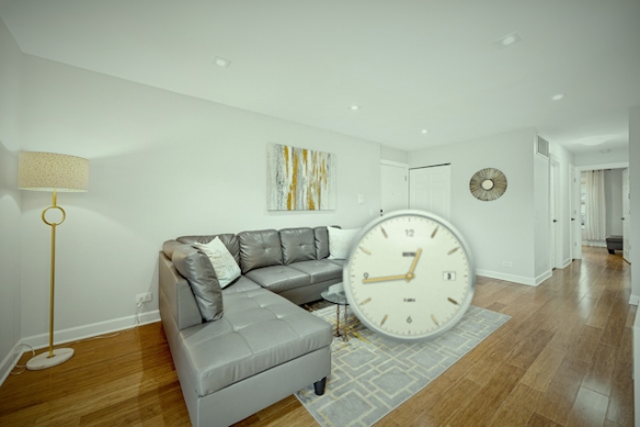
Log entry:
12 h 44 min
